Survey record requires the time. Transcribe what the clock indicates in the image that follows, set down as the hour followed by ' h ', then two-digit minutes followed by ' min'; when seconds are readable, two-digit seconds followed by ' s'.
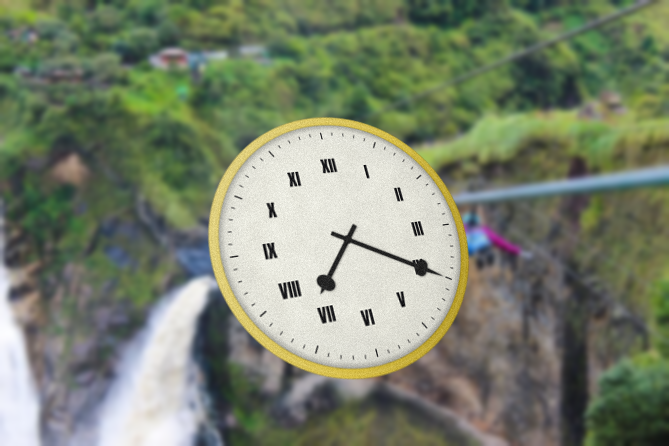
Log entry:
7 h 20 min
